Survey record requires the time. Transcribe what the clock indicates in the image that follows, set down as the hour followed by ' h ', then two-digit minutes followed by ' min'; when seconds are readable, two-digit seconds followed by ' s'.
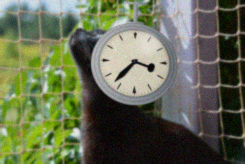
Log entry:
3 h 37 min
